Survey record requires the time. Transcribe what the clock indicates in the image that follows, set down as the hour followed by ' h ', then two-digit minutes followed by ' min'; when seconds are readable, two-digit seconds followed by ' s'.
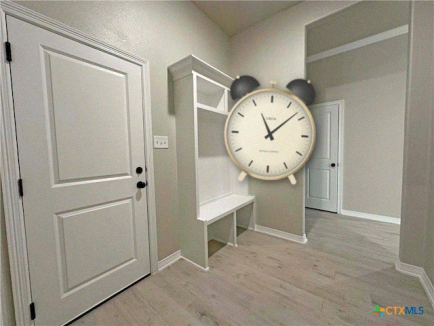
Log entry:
11 h 08 min
